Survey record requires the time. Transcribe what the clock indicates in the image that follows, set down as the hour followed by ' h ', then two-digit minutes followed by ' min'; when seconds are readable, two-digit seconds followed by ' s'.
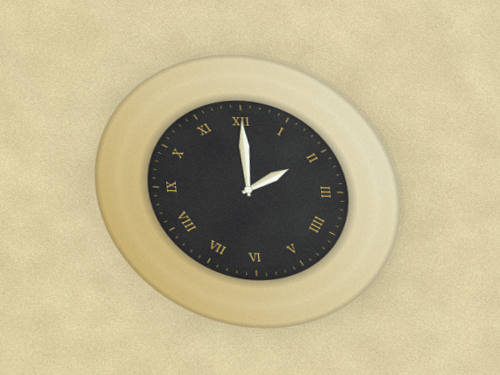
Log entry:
2 h 00 min
